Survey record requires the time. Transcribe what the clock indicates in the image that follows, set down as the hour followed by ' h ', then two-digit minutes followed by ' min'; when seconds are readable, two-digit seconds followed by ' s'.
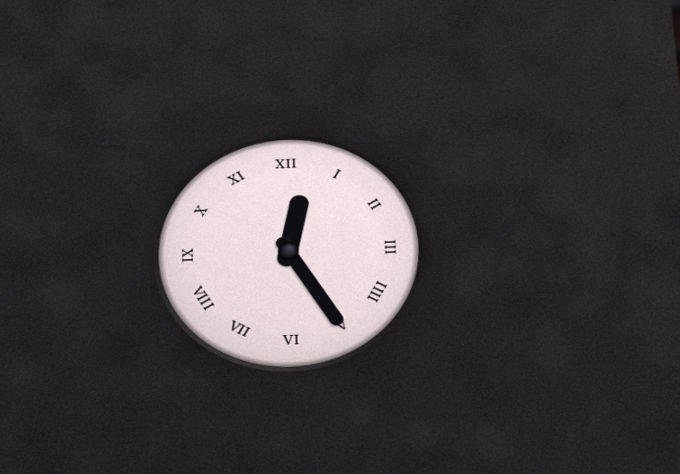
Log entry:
12 h 25 min
